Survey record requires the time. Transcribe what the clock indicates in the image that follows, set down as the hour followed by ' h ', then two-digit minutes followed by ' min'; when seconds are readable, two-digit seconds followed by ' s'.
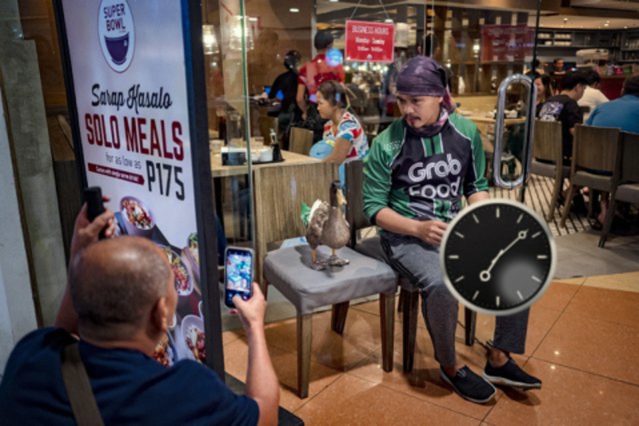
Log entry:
7 h 08 min
